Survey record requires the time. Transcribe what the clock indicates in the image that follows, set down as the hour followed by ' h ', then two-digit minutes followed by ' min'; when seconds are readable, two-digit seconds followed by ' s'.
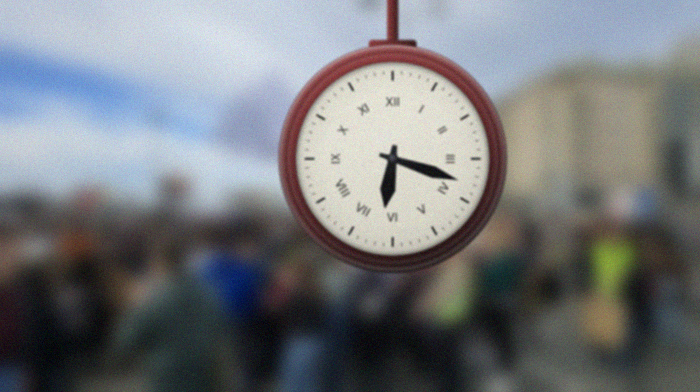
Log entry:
6 h 18 min
